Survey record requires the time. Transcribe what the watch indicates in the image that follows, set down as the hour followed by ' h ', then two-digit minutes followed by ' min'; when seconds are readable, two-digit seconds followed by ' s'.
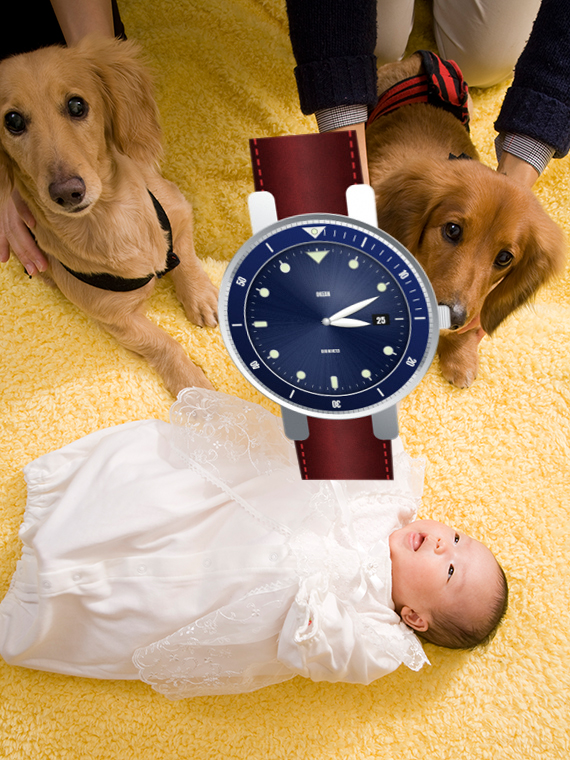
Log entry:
3 h 11 min
